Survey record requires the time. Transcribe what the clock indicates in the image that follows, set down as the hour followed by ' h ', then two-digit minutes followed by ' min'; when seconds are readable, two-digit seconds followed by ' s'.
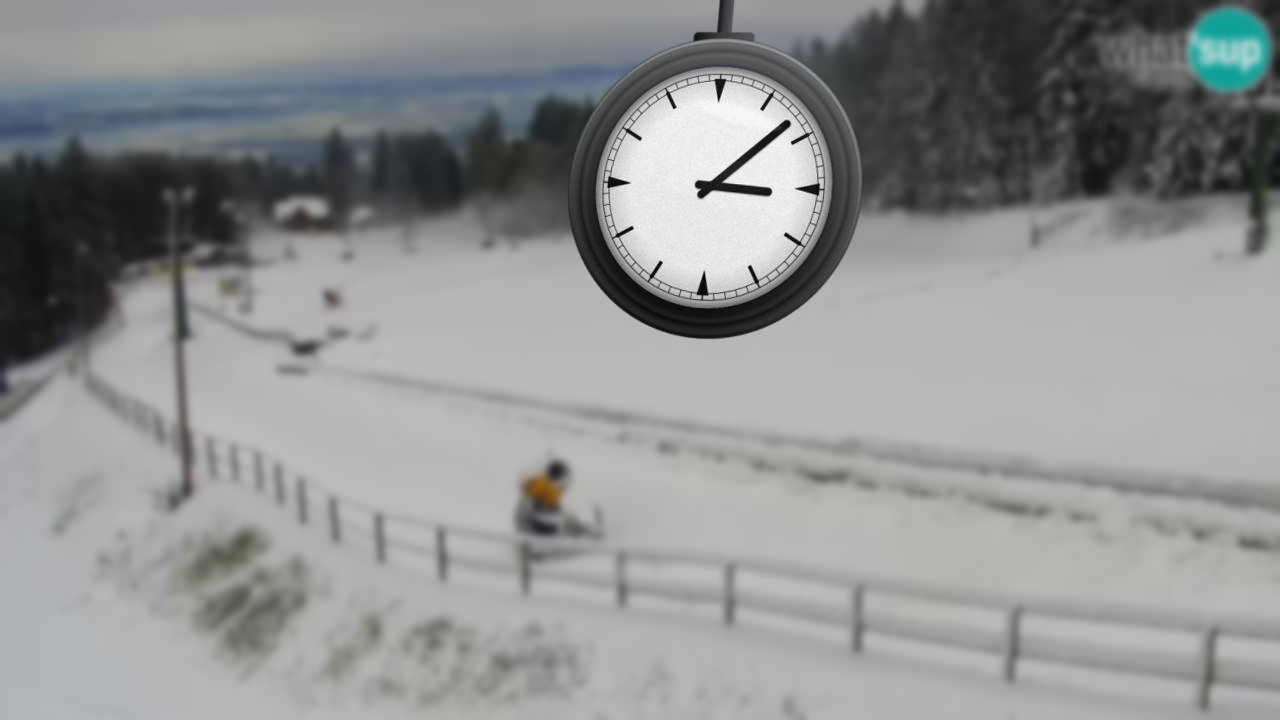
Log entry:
3 h 08 min
